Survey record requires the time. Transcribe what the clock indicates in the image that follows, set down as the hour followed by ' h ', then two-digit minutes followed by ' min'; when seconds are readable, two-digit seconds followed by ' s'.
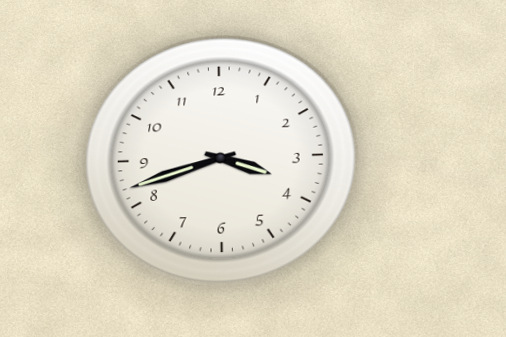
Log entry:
3 h 42 min
